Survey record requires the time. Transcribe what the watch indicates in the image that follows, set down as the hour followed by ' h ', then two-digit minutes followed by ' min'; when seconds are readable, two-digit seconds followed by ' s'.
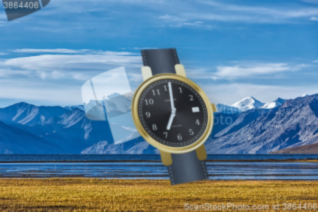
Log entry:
7 h 01 min
